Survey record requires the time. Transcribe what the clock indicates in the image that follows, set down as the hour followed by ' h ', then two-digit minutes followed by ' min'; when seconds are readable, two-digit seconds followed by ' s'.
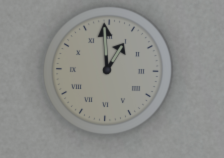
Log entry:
12 h 59 min
